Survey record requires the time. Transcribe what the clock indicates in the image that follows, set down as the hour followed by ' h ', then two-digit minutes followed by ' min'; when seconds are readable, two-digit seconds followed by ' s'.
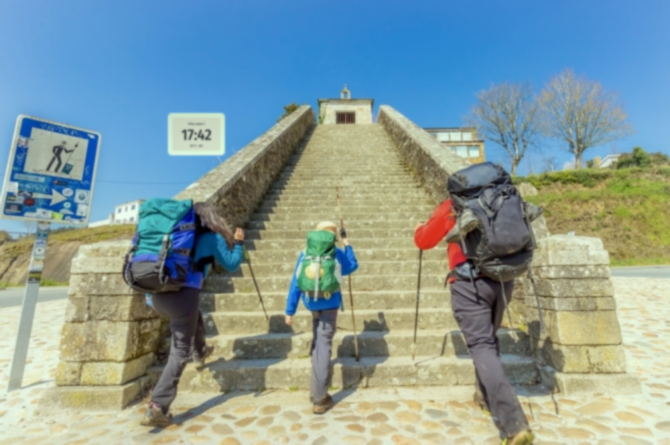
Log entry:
17 h 42 min
